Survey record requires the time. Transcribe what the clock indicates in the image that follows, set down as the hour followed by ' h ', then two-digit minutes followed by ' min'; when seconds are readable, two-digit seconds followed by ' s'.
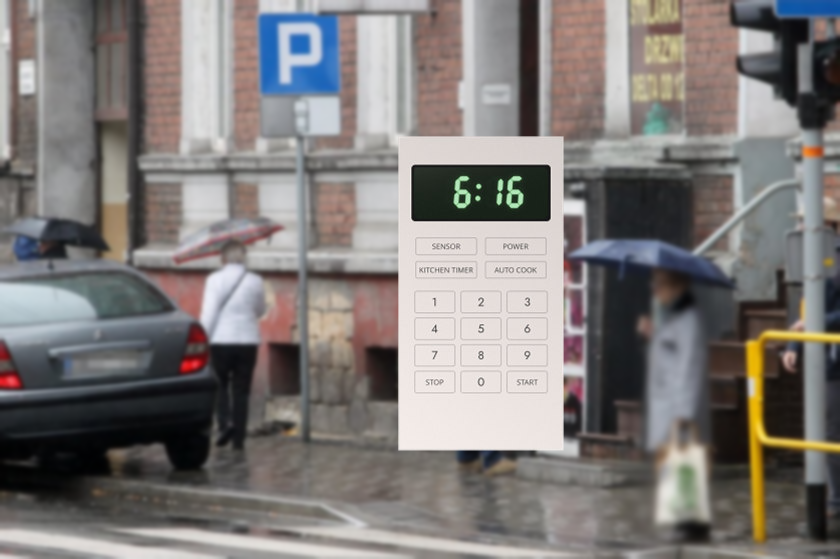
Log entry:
6 h 16 min
